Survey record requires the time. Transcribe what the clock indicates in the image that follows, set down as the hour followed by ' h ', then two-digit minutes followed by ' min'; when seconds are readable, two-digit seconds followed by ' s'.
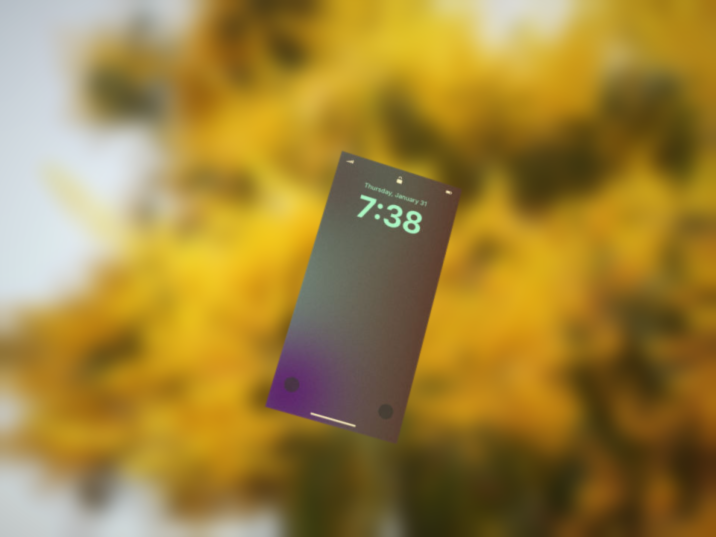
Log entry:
7 h 38 min
